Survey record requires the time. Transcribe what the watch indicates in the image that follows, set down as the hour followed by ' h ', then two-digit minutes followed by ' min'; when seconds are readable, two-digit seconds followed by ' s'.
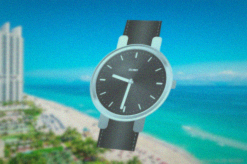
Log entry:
9 h 31 min
